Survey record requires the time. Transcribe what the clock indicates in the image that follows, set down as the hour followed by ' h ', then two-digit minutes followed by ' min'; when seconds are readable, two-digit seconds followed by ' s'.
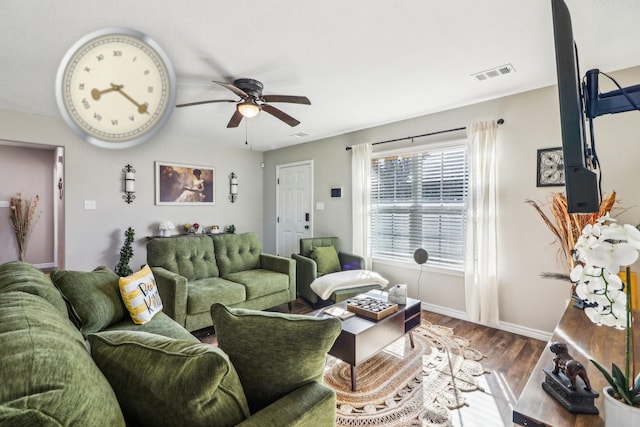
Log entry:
8 h 21 min
